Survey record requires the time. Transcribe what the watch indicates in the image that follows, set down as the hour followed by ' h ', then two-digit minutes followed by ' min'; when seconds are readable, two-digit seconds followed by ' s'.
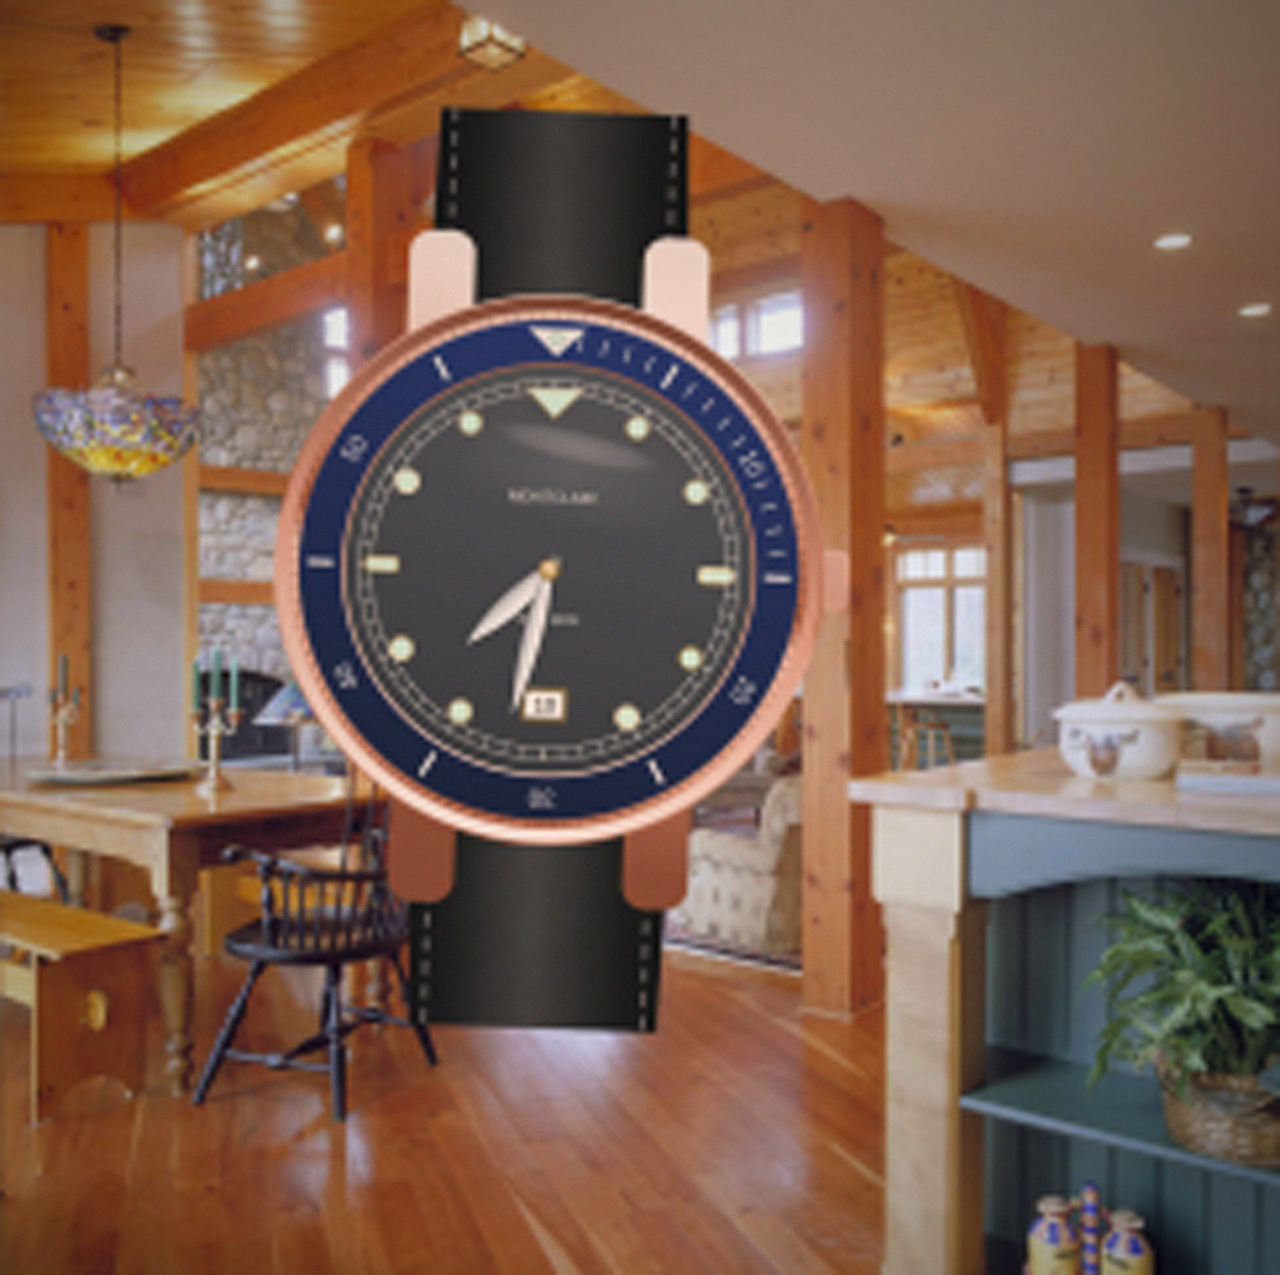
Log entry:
7 h 32 min
